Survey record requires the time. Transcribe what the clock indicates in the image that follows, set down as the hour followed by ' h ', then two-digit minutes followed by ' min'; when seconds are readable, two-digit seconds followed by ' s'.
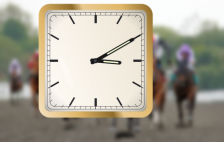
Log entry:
3 h 10 min
